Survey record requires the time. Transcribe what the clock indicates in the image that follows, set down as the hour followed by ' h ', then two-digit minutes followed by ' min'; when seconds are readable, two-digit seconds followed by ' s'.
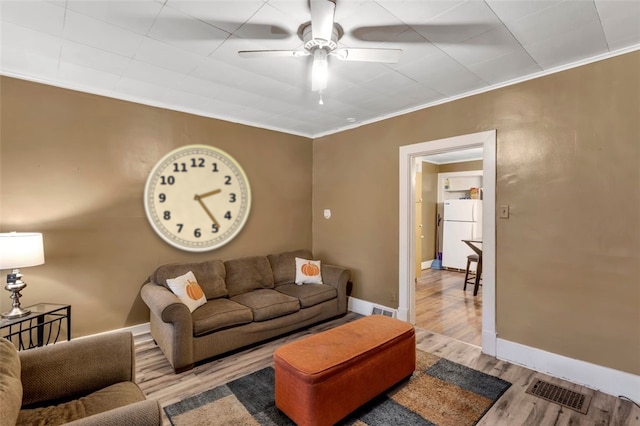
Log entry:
2 h 24 min
